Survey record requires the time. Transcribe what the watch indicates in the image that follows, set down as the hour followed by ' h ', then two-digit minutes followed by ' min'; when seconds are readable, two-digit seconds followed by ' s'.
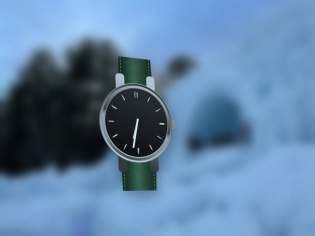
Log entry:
6 h 32 min
